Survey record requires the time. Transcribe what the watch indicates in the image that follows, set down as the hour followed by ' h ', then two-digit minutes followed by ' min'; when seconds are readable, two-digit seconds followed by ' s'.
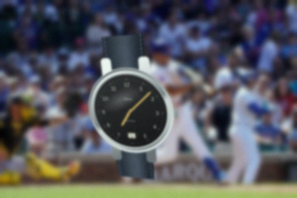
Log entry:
7 h 08 min
